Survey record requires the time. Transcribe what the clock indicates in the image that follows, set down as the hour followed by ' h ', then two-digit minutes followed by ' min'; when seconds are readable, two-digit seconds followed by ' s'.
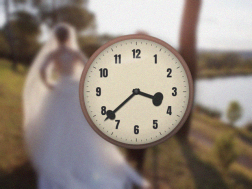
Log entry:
3 h 38 min
